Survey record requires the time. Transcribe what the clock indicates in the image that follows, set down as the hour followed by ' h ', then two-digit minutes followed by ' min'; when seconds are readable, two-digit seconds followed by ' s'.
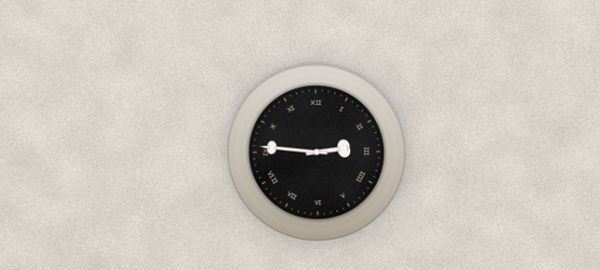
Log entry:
2 h 46 min
